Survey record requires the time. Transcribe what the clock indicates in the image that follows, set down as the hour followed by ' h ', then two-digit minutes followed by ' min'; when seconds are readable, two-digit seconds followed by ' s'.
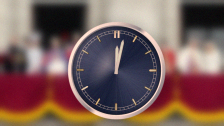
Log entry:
12 h 02 min
